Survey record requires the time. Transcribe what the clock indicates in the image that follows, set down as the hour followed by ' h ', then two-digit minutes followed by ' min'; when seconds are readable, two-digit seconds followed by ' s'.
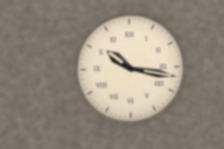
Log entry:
10 h 17 min
